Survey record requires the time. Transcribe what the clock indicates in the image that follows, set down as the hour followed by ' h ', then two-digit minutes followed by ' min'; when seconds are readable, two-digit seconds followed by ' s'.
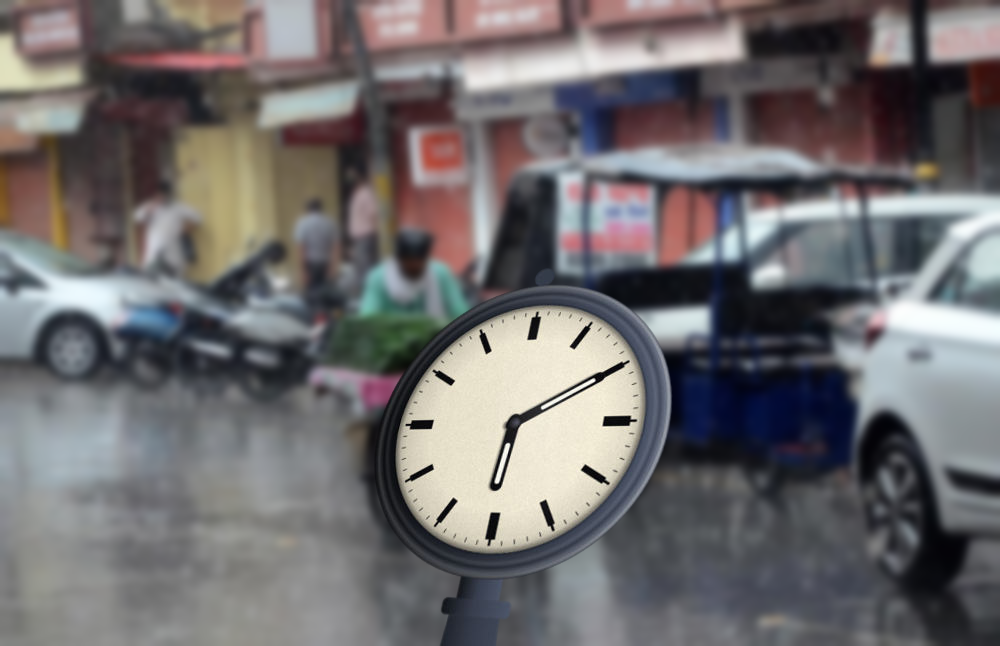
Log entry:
6 h 10 min
